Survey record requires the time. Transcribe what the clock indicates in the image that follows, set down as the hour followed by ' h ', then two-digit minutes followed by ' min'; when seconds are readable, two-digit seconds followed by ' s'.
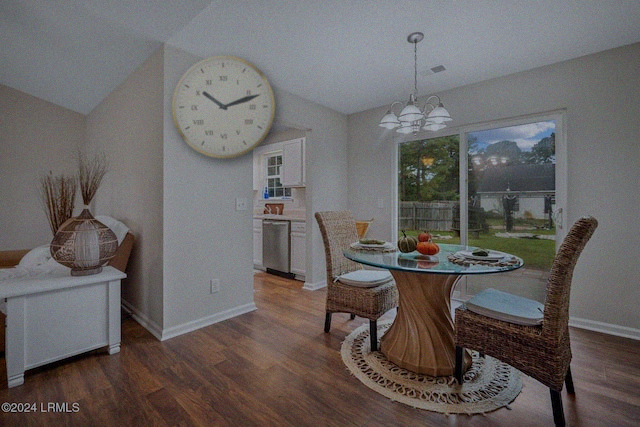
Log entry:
10 h 12 min
